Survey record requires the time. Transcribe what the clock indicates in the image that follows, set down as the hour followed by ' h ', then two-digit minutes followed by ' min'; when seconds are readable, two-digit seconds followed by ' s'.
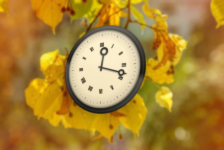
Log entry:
12 h 18 min
